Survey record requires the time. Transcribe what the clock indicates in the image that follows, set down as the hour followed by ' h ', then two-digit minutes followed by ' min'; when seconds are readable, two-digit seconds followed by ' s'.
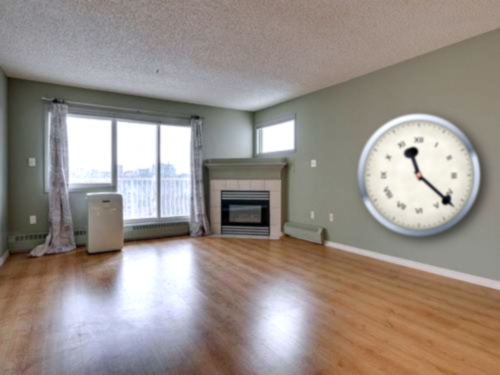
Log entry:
11 h 22 min
